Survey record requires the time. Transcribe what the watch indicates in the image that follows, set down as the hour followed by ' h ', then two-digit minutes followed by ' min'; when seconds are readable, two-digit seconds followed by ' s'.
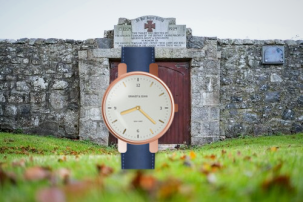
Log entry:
8 h 22 min
